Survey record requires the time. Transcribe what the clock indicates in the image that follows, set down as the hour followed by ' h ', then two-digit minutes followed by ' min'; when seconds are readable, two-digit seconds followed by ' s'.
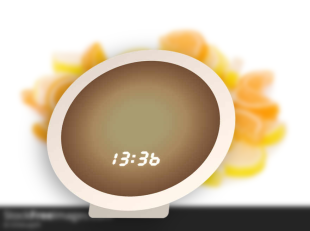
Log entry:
13 h 36 min
